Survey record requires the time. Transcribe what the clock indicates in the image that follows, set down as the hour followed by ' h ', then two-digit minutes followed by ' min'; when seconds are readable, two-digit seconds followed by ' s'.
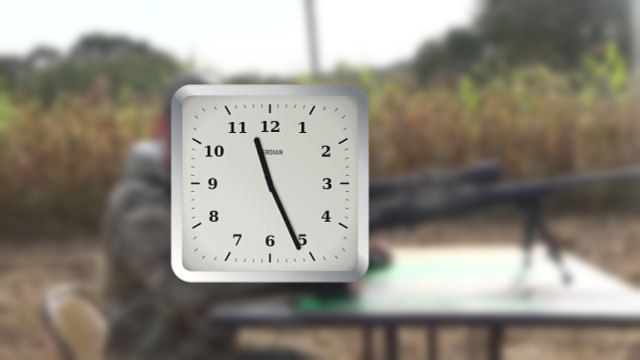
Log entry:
11 h 26 min
